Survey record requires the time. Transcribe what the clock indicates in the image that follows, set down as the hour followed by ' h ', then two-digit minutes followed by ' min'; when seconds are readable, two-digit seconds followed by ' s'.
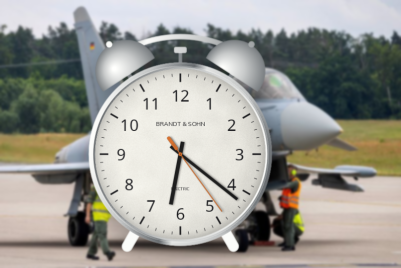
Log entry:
6 h 21 min 24 s
